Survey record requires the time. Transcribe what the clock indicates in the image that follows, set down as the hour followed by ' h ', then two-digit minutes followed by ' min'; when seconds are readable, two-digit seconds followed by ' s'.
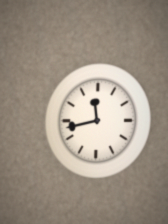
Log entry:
11 h 43 min
